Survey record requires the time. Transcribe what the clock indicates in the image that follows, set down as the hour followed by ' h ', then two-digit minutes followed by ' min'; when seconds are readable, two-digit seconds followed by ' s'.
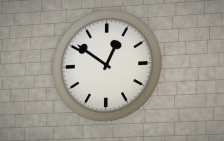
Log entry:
12 h 51 min
